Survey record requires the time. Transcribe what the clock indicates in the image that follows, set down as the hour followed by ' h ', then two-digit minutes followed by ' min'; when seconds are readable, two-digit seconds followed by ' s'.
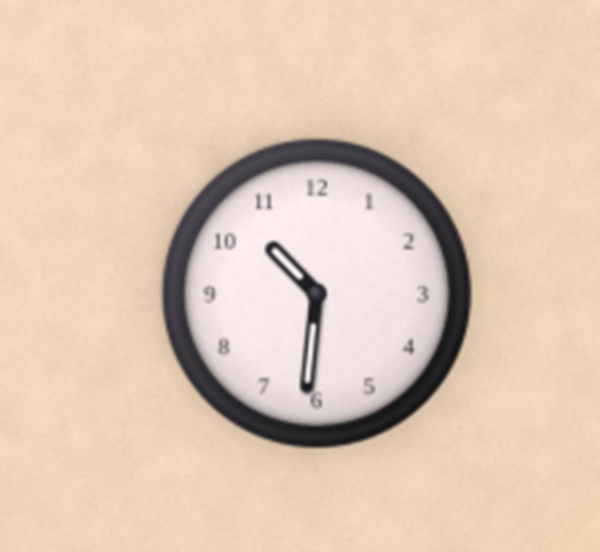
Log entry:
10 h 31 min
